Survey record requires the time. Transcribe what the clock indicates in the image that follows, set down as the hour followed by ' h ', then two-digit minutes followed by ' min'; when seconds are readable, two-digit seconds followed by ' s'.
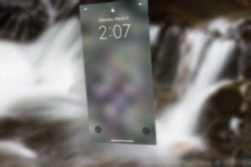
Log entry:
2 h 07 min
